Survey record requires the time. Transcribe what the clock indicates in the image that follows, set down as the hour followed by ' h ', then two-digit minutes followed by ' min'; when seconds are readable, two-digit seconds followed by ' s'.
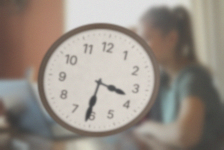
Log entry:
3 h 31 min
